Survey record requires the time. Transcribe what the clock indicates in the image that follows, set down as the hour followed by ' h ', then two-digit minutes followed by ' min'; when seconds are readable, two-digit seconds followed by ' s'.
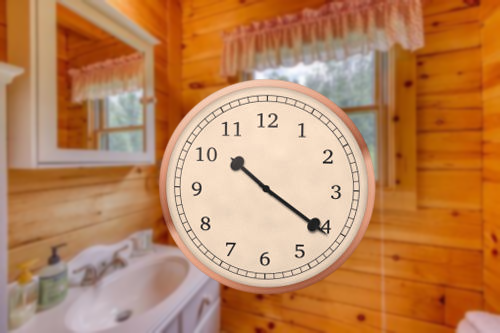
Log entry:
10 h 21 min
